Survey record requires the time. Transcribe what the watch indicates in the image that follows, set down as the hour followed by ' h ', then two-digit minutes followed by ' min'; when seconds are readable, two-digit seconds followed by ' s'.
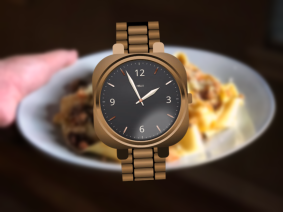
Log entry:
1 h 56 min
